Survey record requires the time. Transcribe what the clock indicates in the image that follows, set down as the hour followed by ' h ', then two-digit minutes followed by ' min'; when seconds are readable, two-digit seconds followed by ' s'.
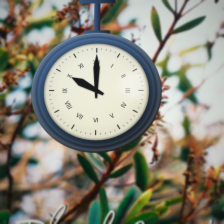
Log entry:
10 h 00 min
